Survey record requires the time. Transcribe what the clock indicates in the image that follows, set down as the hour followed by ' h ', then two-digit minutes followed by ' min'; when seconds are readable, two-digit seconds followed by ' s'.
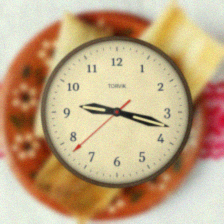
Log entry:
9 h 17 min 38 s
